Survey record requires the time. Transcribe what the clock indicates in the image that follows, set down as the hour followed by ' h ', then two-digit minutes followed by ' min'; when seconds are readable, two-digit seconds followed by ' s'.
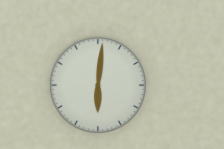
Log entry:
6 h 01 min
